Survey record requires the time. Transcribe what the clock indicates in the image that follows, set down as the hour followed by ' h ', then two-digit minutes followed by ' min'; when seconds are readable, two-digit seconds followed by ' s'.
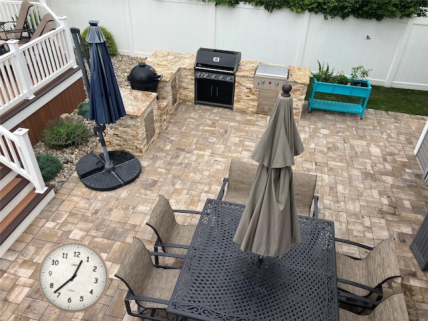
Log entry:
12 h 37 min
